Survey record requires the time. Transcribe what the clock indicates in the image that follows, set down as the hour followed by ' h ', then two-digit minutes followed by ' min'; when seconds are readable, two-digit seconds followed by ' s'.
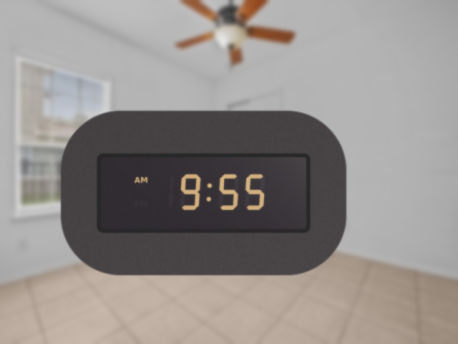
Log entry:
9 h 55 min
